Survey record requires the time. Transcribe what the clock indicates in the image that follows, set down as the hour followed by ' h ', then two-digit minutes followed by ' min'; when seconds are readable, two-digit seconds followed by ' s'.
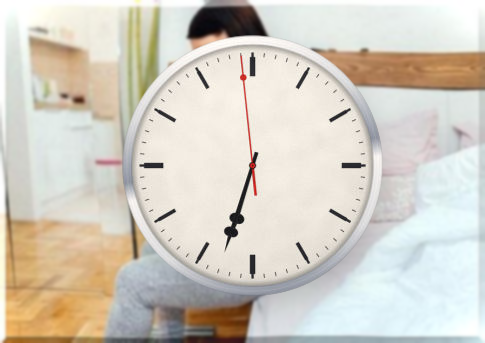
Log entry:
6 h 32 min 59 s
